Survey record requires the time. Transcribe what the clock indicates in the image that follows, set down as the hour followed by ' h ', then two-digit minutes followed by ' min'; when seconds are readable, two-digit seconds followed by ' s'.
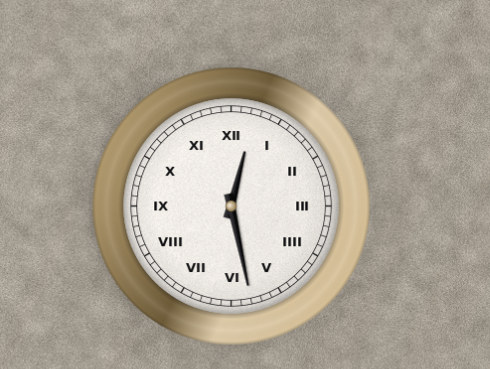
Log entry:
12 h 28 min
